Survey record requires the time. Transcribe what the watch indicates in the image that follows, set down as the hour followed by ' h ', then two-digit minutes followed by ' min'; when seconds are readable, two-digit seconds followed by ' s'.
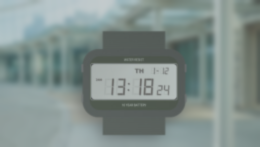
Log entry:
13 h 18 min 24 s
